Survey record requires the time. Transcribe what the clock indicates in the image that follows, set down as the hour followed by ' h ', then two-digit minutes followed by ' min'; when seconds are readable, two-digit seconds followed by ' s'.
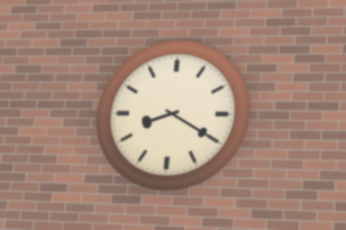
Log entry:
8 h 20 min
